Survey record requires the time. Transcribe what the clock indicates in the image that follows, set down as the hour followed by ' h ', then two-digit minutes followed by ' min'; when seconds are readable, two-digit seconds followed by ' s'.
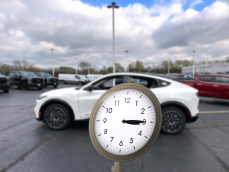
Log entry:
3 h 15 min
